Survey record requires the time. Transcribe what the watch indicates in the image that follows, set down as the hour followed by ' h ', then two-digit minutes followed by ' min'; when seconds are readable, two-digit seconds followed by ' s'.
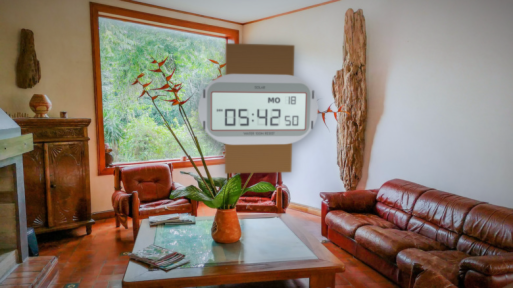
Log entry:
5 h 42 min 50 s
